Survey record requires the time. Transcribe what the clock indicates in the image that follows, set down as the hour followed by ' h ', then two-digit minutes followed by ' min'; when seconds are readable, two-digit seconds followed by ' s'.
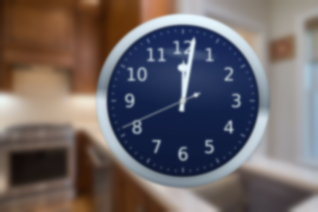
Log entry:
12 h 01 min 41 s
